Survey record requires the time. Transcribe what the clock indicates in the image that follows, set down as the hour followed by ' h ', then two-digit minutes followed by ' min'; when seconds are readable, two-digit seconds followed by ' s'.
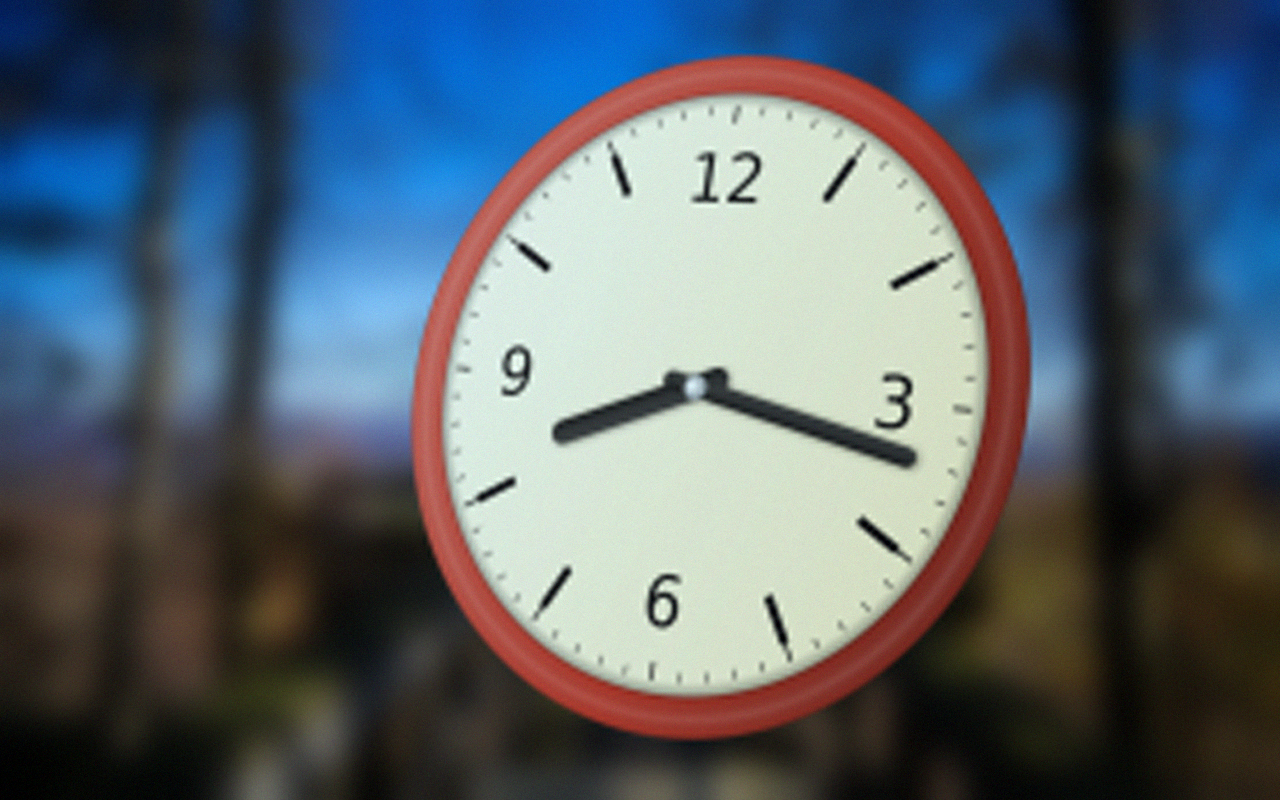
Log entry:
8 h 17 min
